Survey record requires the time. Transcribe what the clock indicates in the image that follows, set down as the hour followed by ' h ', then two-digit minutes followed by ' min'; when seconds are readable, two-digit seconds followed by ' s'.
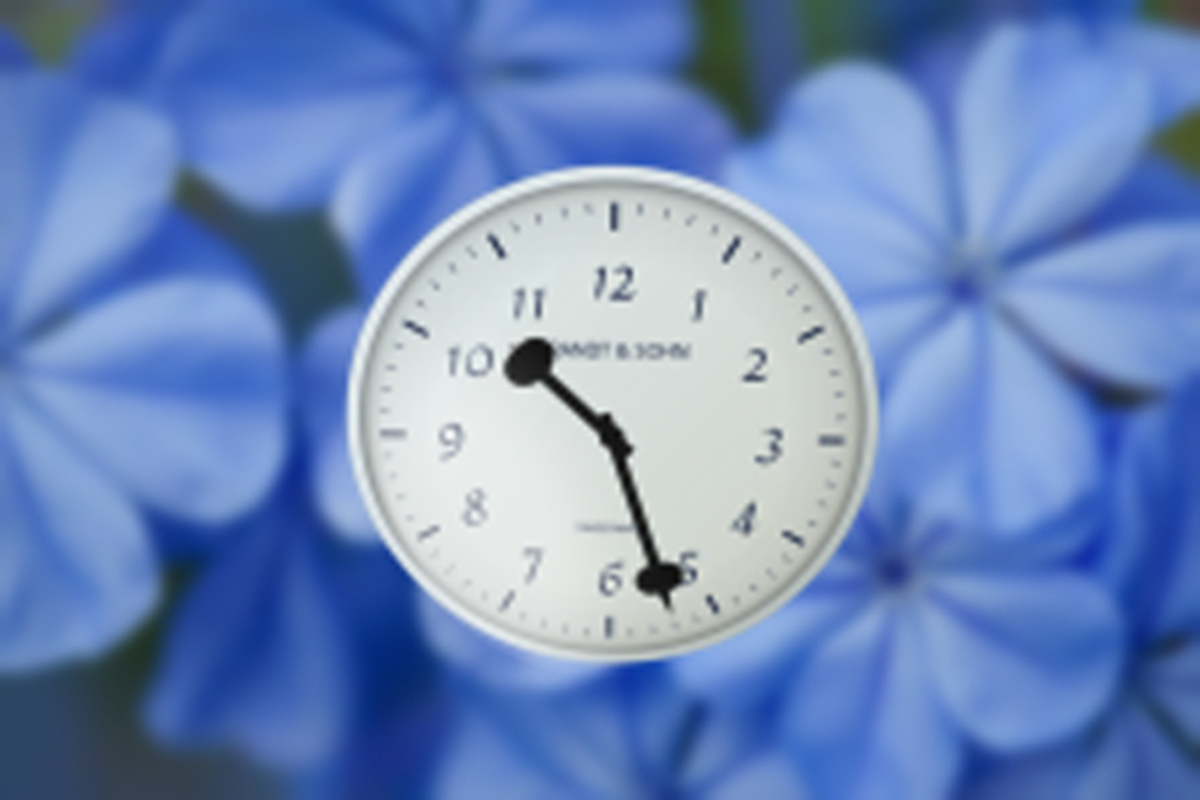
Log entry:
10 h 27 min
